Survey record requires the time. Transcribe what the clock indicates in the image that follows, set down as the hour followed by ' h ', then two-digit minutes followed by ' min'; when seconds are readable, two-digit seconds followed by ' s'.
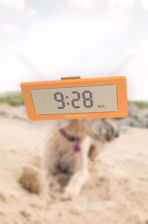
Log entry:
9 h 28 min
